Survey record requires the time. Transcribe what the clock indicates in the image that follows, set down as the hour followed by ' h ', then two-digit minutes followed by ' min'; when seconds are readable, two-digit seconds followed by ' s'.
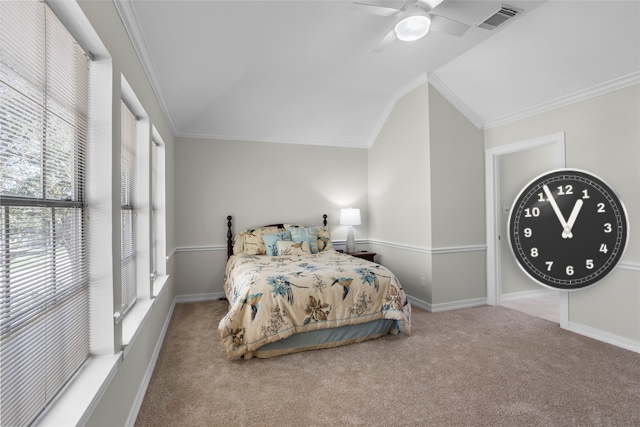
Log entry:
12 h 56 min
